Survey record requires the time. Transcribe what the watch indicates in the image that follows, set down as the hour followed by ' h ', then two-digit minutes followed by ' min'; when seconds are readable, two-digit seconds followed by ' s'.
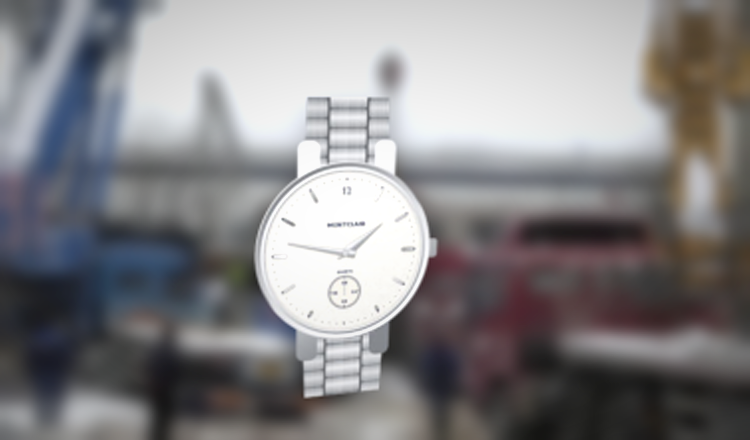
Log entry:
1 h 47 min
